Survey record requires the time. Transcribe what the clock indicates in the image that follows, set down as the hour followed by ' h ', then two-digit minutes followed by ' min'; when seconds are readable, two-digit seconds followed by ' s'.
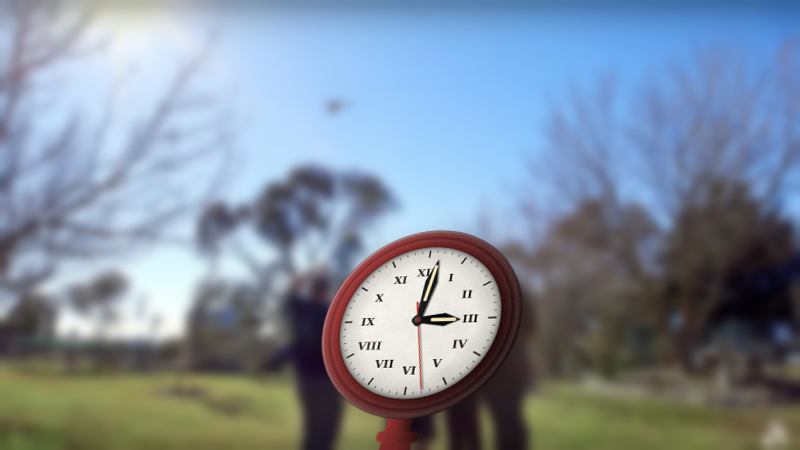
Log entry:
3 h 01 min 28 s
